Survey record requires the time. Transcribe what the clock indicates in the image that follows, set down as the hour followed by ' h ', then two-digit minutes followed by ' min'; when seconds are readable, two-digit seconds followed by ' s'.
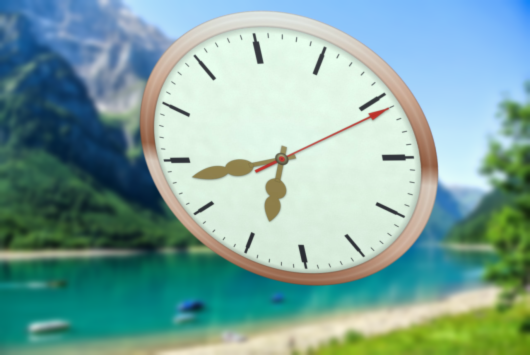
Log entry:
6 h 43 min 11 s
